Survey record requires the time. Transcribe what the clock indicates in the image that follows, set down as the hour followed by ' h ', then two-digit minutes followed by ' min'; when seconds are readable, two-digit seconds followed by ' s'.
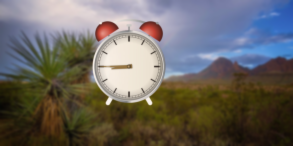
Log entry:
8 h 45 min
